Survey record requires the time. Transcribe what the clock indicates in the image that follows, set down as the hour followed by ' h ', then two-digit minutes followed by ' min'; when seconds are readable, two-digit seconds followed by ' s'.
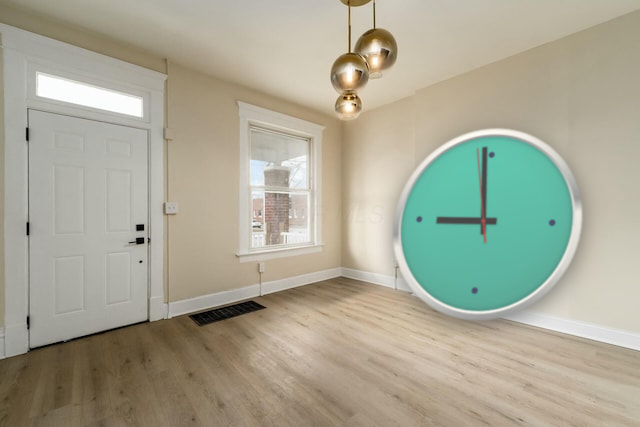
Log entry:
8 h 58 min 58 s
